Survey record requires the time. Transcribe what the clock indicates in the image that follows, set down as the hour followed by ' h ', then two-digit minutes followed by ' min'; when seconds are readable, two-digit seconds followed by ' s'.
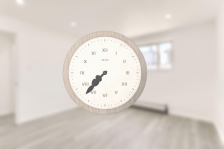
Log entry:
7 h 37 min
